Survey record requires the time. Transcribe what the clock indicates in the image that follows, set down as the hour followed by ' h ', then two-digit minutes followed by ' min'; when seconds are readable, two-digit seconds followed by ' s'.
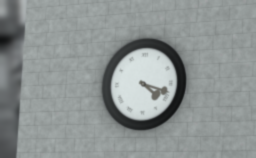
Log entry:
4 h 18 min
